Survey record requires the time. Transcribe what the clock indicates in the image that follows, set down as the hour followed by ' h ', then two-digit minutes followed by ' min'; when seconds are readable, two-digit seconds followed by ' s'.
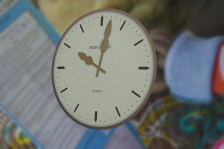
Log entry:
10 h 02 min
